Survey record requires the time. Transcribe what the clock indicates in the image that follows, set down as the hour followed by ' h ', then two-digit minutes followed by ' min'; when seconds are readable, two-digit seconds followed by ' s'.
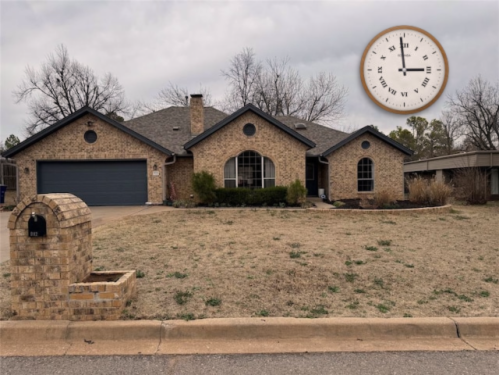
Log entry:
2 h 59 min
